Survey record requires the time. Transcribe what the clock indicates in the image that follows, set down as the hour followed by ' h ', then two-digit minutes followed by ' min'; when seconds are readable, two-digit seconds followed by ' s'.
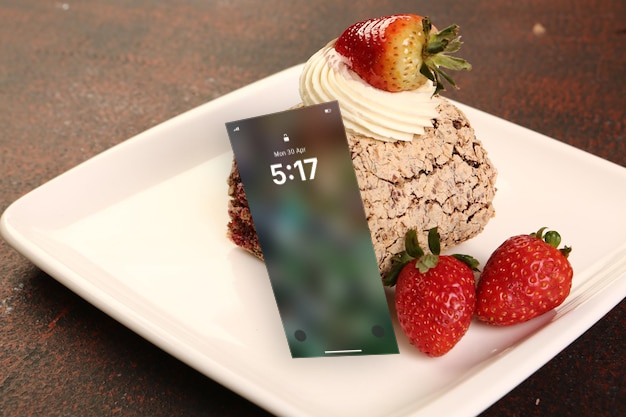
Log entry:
5 h 17 min
